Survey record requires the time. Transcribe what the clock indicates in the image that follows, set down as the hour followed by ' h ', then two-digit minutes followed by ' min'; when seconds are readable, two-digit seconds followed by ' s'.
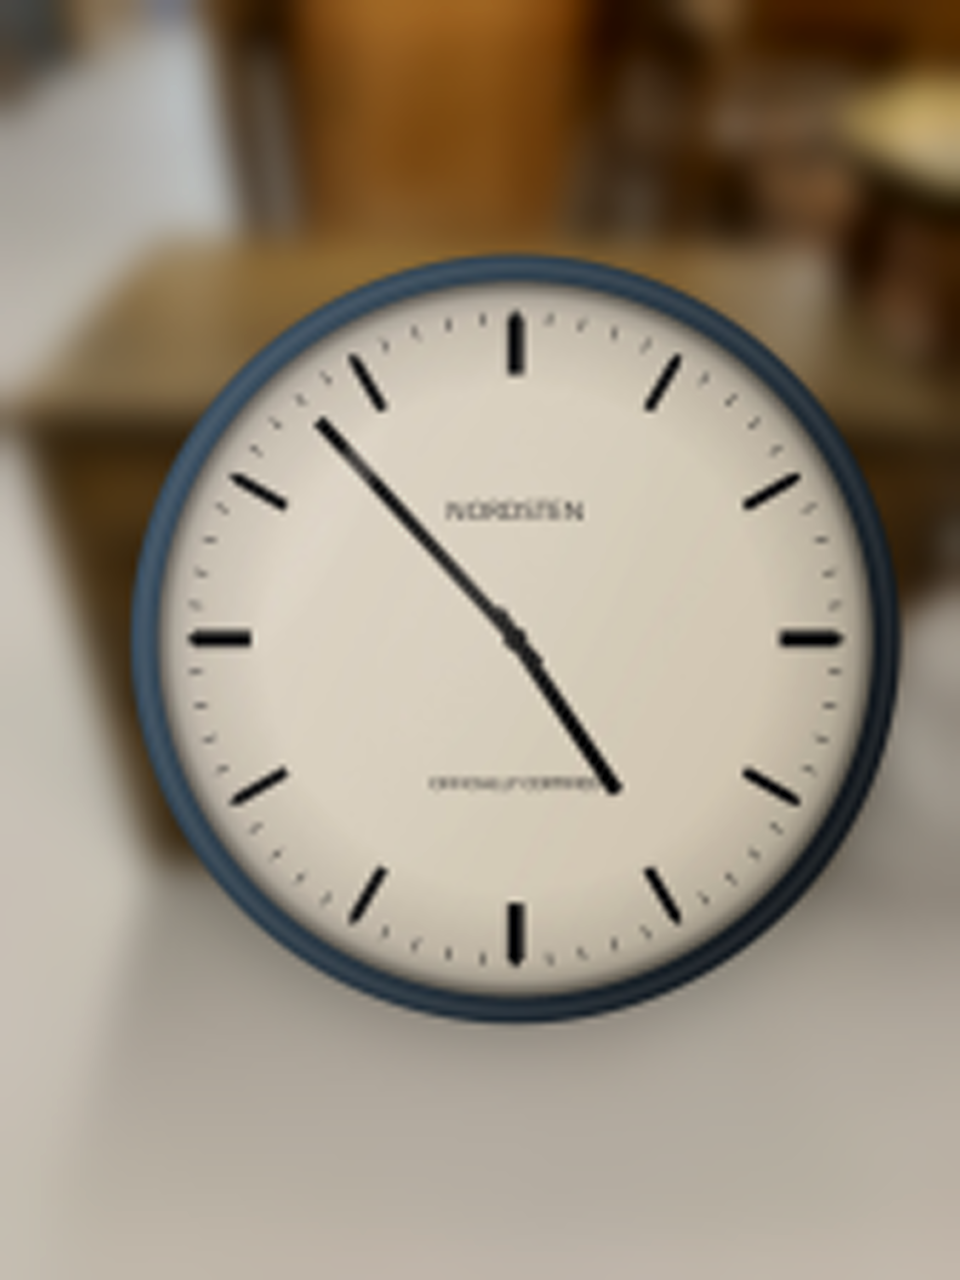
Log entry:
4 h 53 min
